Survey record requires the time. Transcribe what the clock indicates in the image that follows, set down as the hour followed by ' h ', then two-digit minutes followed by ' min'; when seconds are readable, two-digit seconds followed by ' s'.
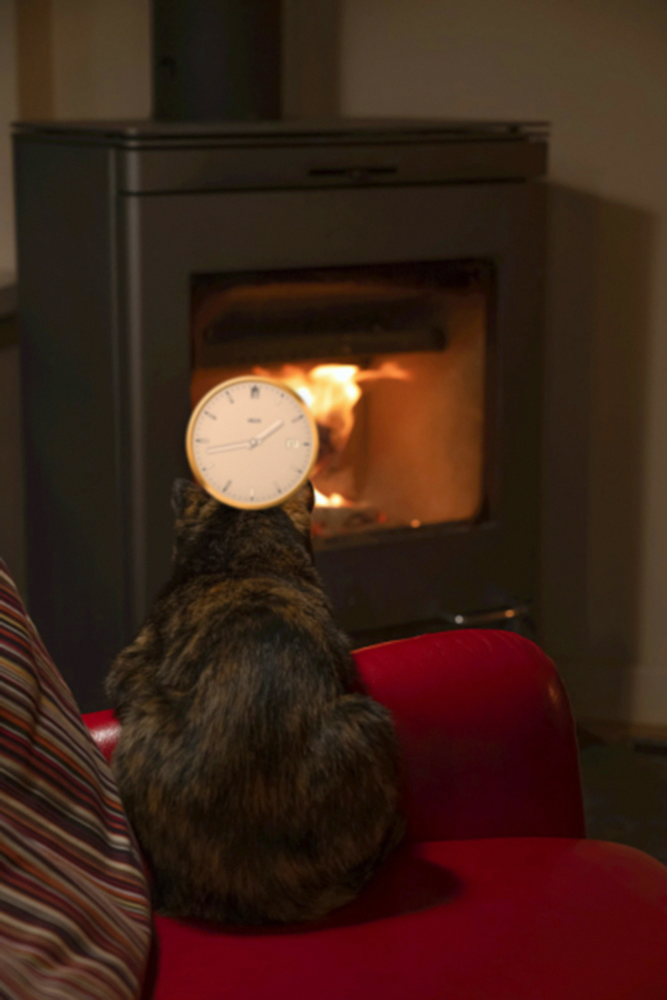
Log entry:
1 h 43 min
